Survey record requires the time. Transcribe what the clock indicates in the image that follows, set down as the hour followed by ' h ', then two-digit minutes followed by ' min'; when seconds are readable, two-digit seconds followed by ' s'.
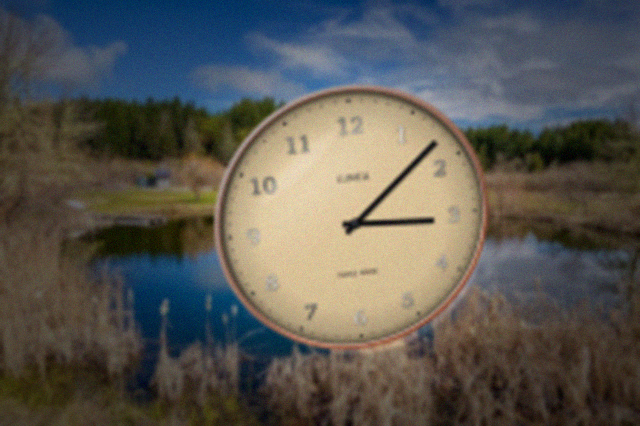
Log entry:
3 h 08 min
